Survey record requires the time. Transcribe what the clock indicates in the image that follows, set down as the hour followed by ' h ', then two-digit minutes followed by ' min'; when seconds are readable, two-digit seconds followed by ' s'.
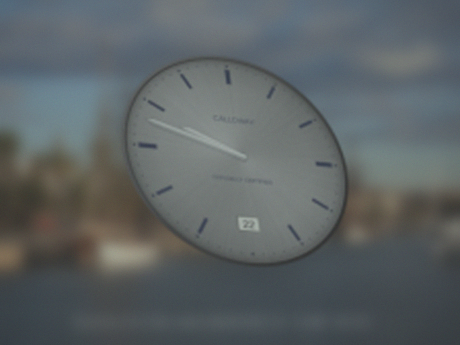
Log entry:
9 h 48 min
